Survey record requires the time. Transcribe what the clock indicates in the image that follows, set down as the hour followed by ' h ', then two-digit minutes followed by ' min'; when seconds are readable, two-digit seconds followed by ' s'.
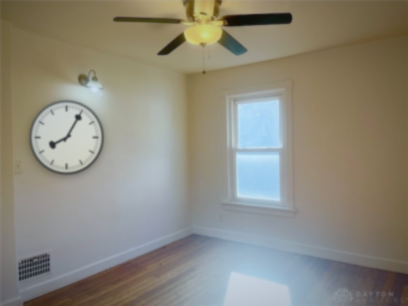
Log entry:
8 h 05 min
